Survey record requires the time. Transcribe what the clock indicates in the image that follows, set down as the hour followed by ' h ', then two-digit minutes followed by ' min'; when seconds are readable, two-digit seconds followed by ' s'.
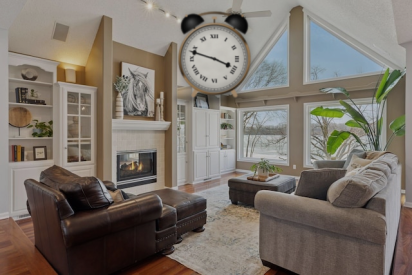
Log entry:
3 h 48 min
